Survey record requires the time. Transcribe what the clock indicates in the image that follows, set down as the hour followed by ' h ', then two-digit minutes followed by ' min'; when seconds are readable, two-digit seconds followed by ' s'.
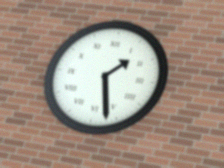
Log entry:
1 h 27 min
